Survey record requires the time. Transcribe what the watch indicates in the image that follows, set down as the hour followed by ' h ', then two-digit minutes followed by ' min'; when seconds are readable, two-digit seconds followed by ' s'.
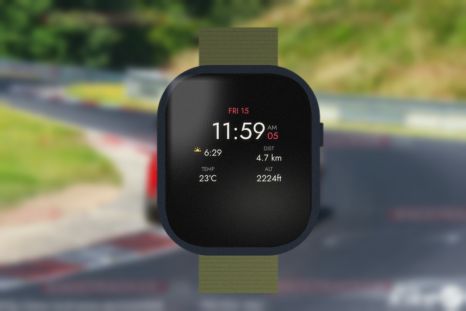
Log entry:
11 h 59 min 05 s
